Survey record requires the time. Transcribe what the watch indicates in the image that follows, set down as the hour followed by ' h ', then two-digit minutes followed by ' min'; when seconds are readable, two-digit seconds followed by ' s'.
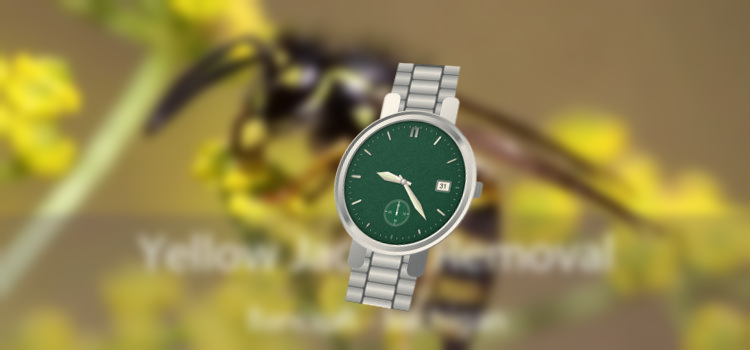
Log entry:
9 h 23 min
